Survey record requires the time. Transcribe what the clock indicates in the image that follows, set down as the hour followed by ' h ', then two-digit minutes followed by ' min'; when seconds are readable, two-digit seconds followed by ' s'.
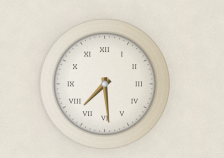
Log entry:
7 h 29 min
